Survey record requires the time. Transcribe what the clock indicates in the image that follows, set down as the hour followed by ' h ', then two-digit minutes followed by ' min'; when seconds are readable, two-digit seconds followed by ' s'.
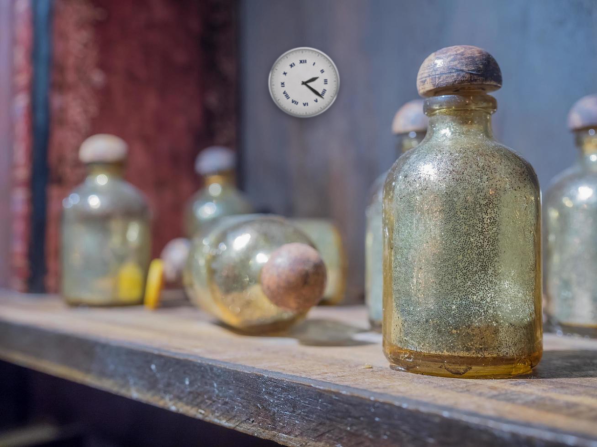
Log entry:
2 h 22 min
